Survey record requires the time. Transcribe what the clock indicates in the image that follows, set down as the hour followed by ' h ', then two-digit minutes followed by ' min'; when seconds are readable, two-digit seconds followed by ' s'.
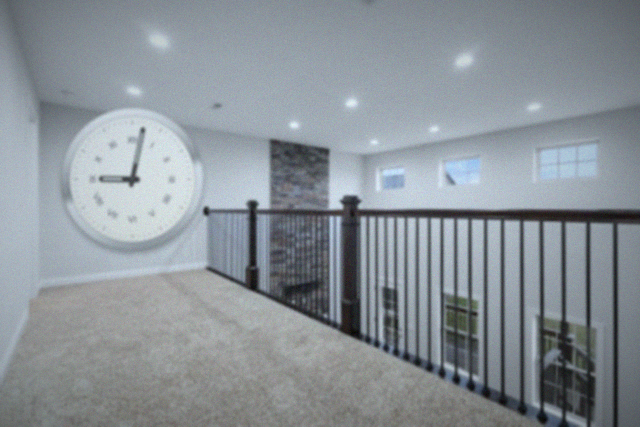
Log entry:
9 h 02 min
